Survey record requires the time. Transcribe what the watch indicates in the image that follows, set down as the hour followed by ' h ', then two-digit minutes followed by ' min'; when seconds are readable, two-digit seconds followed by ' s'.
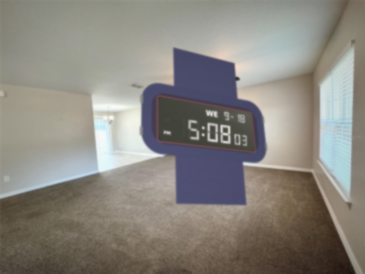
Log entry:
5 h 08 min 03 s
